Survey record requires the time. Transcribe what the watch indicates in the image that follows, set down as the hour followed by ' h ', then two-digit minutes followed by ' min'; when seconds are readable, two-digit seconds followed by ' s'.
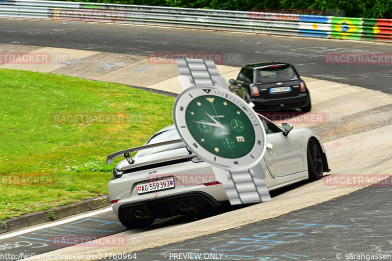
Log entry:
10 h 47 min
